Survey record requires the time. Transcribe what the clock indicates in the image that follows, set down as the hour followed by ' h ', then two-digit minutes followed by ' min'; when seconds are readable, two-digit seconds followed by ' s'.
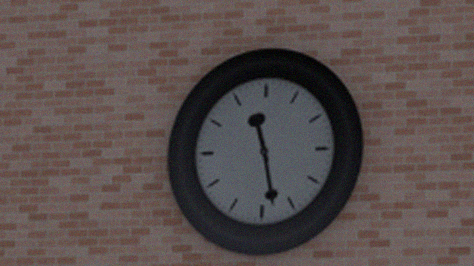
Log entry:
11 h 28 min
